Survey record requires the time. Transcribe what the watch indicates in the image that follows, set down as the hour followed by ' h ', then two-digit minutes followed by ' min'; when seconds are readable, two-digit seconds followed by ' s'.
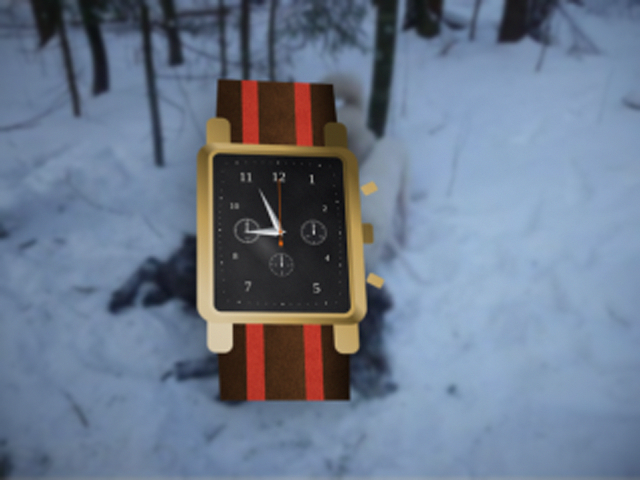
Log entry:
8 h 56 min
